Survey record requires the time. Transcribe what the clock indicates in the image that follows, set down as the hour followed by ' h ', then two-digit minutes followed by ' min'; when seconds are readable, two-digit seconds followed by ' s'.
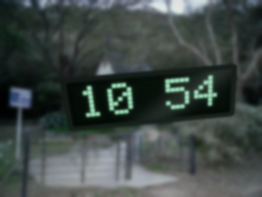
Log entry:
10 h 54 min
